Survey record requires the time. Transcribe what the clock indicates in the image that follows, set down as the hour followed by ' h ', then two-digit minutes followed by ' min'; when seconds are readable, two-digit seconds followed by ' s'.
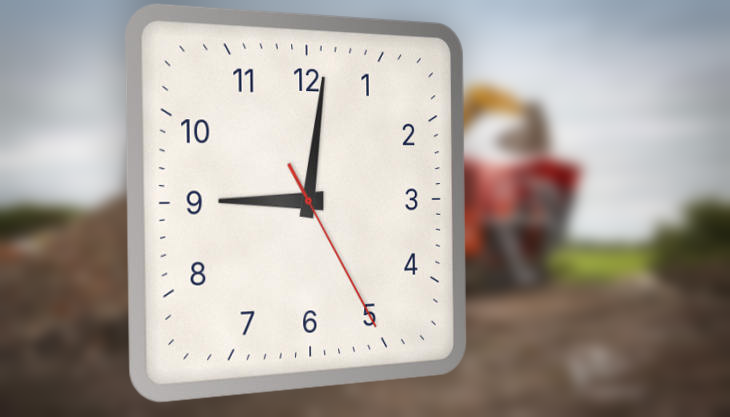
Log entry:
9 h 01 min 25 s
